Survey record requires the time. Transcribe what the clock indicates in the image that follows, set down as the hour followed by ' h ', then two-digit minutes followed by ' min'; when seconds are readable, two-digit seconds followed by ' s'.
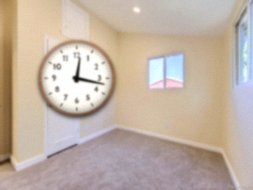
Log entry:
12 h 17 min
